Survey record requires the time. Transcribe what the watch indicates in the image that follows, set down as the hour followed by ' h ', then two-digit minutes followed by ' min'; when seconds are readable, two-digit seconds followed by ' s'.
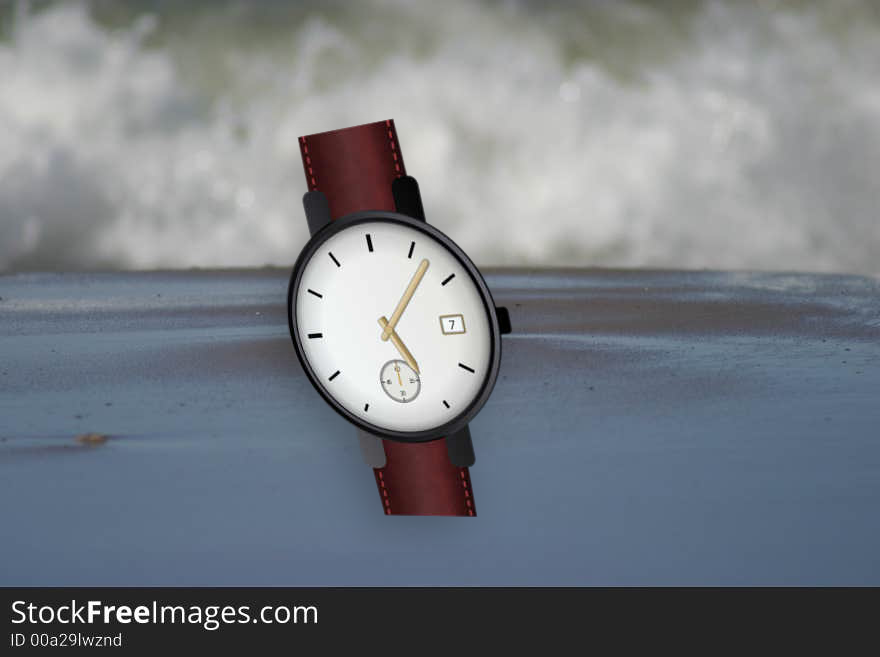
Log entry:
5 h 07 min
